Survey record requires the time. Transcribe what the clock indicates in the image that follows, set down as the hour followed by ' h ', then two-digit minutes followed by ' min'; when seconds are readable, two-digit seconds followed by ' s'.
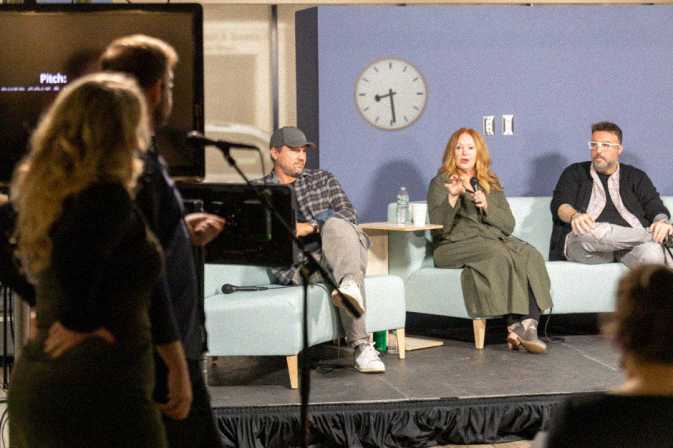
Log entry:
8 h 29 min
